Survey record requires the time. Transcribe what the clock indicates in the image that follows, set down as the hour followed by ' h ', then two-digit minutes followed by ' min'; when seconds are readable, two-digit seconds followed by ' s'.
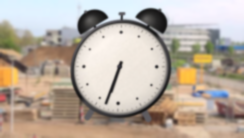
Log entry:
6 h 33 min
